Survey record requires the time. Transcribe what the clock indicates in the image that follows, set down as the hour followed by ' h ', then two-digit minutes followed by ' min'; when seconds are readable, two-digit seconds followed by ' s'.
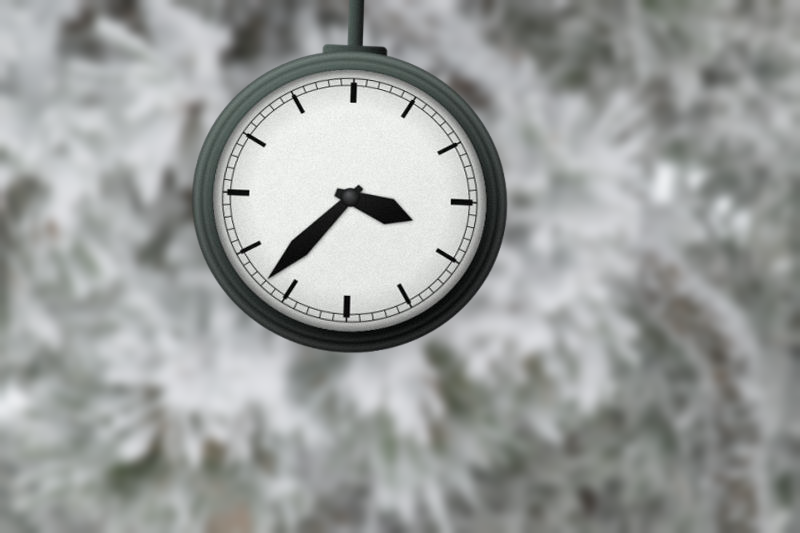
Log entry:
3 h 37 min
